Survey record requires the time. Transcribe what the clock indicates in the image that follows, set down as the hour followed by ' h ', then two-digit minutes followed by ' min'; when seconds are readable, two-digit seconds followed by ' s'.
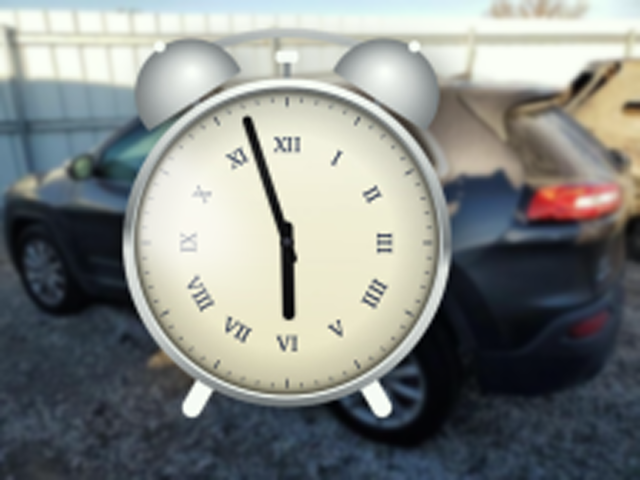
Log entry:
5 h 57 min
